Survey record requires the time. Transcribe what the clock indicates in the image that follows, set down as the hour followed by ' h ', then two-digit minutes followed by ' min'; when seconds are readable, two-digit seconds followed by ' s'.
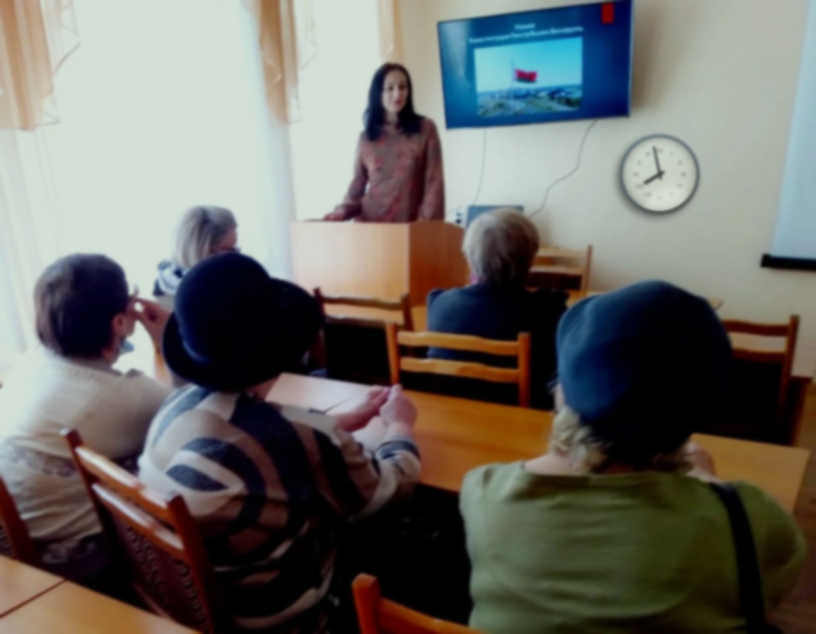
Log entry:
7 h 58 min
